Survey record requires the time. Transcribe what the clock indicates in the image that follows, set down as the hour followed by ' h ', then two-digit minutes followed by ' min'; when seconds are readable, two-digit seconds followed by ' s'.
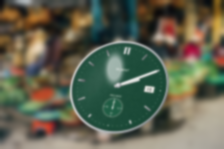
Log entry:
2 h 10 min
